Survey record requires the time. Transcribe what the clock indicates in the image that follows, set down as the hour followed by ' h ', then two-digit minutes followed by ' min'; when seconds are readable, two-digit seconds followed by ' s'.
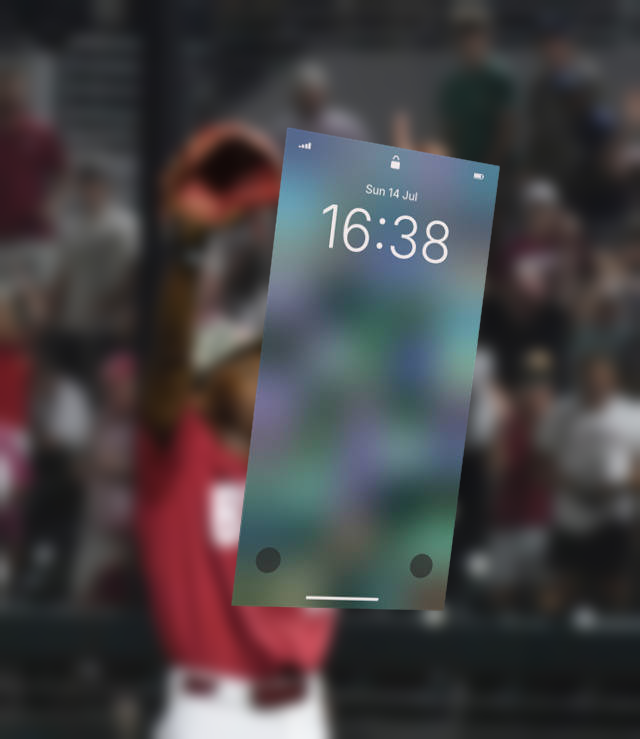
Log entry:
16 h 38 min
